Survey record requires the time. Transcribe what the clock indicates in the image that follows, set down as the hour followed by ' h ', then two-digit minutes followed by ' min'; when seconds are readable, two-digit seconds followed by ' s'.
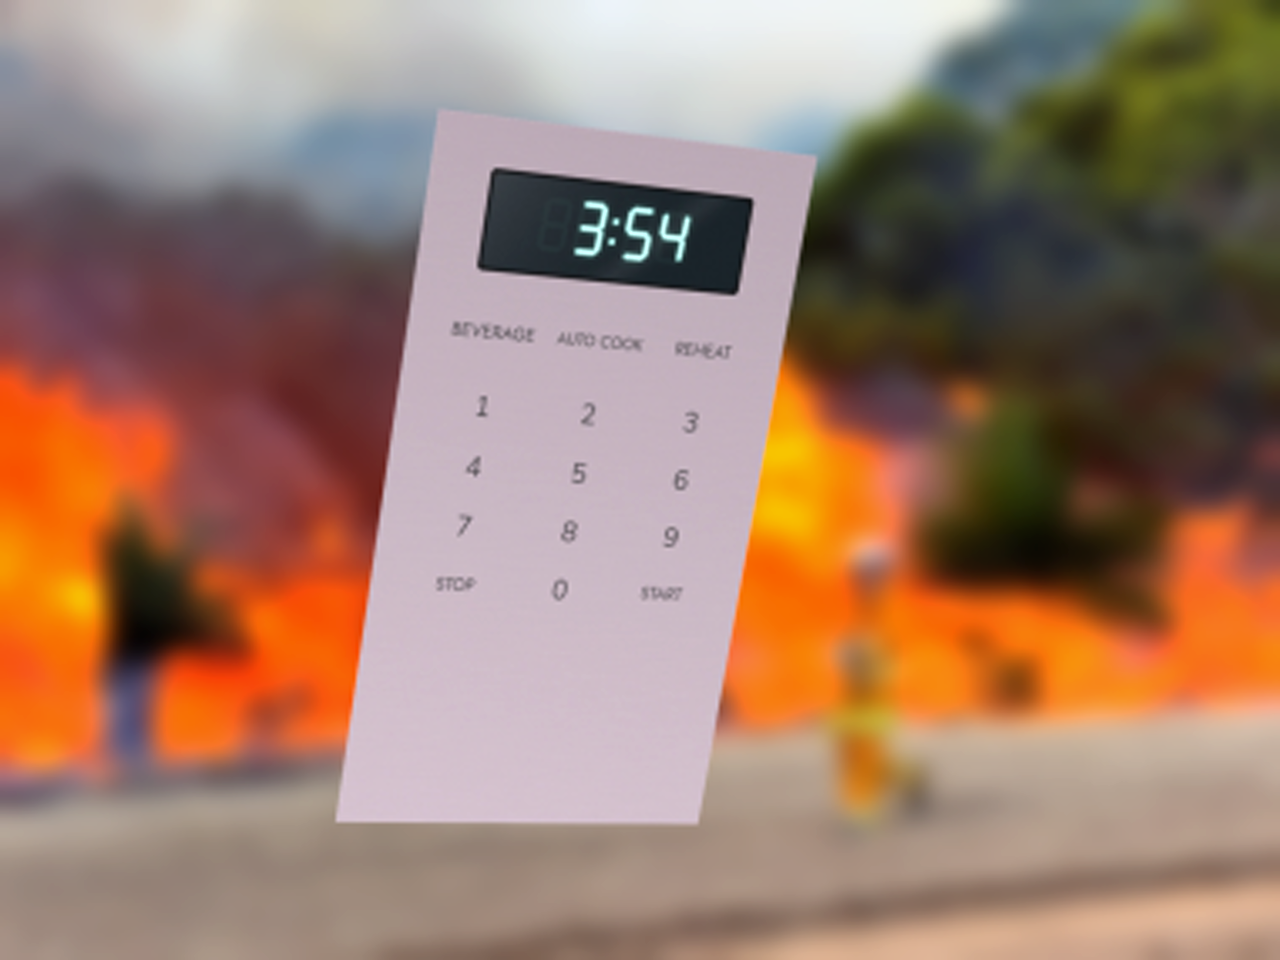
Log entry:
3 h 54 min
